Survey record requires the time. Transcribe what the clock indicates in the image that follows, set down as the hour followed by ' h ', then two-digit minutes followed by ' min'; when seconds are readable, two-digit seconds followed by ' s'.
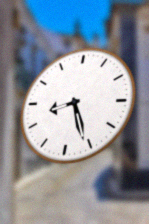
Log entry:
8 h 26 min
